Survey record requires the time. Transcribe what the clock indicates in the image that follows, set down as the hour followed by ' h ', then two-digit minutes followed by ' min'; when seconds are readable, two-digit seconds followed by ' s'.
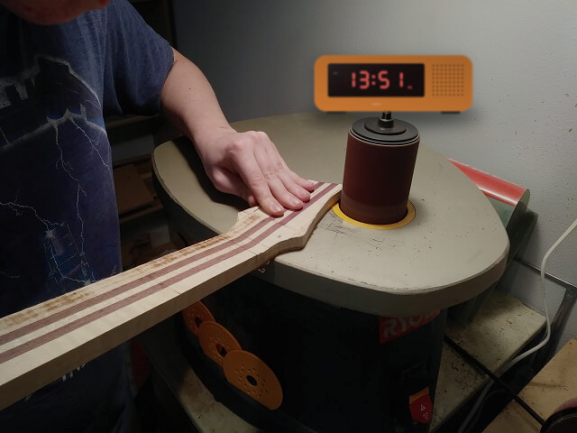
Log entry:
13 h 51 min
